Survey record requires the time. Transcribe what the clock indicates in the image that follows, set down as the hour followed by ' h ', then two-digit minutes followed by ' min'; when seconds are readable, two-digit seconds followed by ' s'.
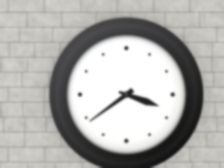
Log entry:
3 h 39 min
